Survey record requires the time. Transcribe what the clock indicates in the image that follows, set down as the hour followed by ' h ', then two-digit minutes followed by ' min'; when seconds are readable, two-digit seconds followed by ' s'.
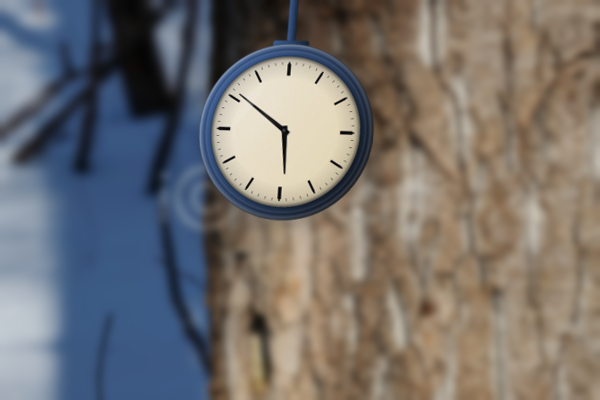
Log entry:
5 h 51 min
